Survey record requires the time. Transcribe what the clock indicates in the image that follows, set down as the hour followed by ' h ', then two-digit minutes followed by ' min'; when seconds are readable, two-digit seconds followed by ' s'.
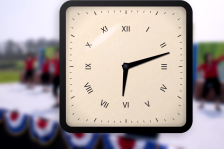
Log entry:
6 h 12 min
